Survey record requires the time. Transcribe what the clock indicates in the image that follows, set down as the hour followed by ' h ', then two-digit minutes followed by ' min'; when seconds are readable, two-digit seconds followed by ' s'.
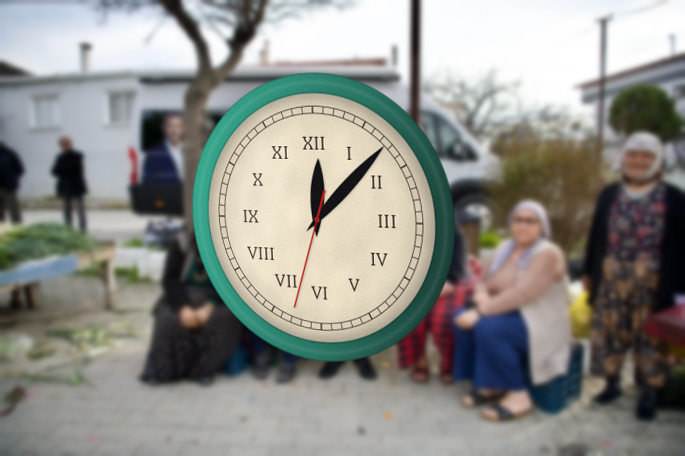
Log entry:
12 h 07 min 33 s
